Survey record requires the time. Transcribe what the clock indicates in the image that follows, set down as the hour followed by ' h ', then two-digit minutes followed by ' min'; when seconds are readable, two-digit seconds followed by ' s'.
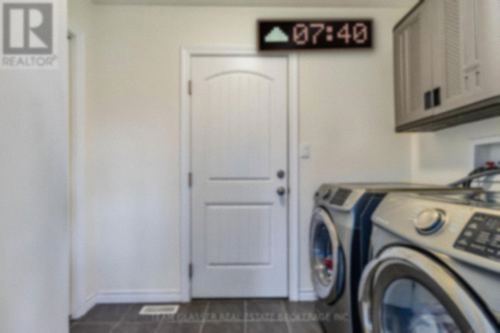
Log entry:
7 h 40 min
